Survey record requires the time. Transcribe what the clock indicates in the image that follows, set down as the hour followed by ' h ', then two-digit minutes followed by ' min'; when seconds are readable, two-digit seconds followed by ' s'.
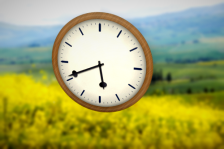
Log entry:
5 h 41 min
